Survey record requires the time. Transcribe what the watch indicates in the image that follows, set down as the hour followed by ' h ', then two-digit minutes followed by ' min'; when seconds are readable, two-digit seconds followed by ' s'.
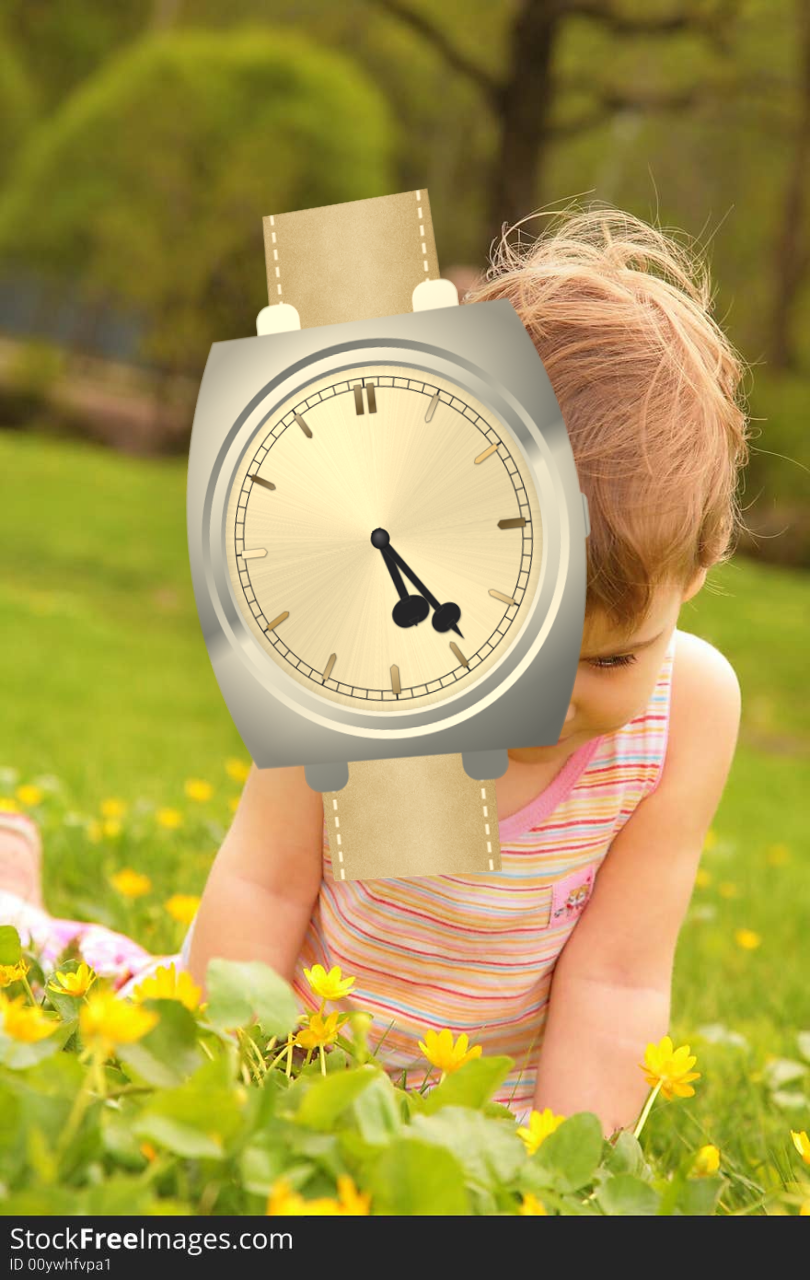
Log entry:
5 h 24 min
